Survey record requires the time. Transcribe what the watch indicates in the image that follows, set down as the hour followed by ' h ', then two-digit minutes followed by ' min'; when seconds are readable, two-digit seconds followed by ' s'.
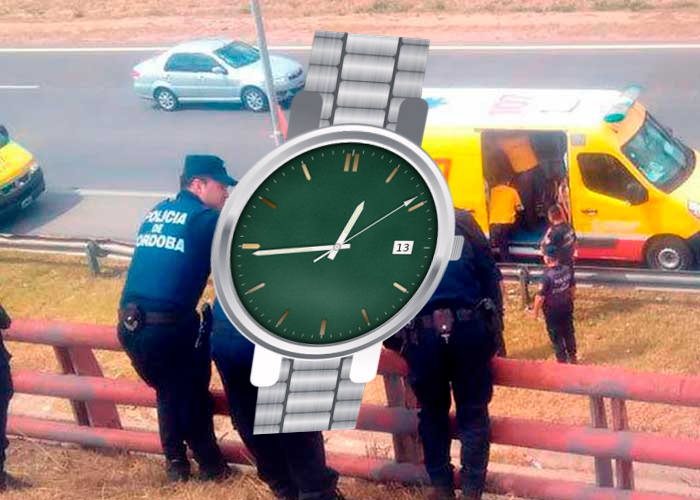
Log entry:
12 h 44 min 09 s
